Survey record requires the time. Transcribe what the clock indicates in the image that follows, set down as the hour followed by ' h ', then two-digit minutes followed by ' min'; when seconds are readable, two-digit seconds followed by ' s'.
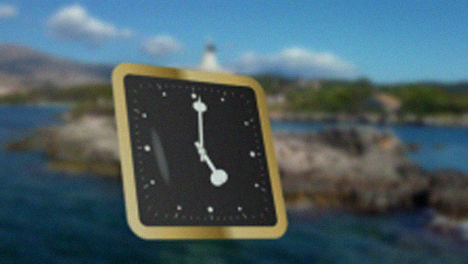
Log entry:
5 h 01 min
